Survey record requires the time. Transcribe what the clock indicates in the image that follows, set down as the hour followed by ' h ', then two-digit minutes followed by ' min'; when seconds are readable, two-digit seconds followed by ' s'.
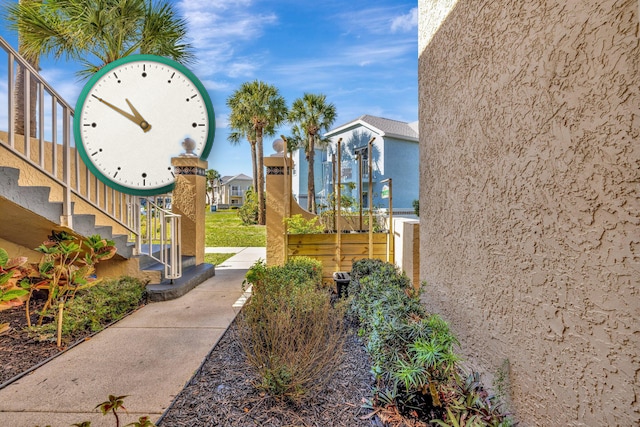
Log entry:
10 h 50 min
